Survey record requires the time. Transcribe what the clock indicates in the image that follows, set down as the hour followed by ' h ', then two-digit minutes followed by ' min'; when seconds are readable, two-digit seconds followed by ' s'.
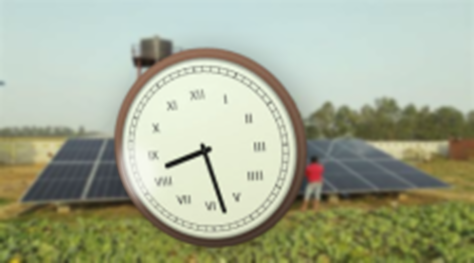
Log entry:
8 h 28 min
